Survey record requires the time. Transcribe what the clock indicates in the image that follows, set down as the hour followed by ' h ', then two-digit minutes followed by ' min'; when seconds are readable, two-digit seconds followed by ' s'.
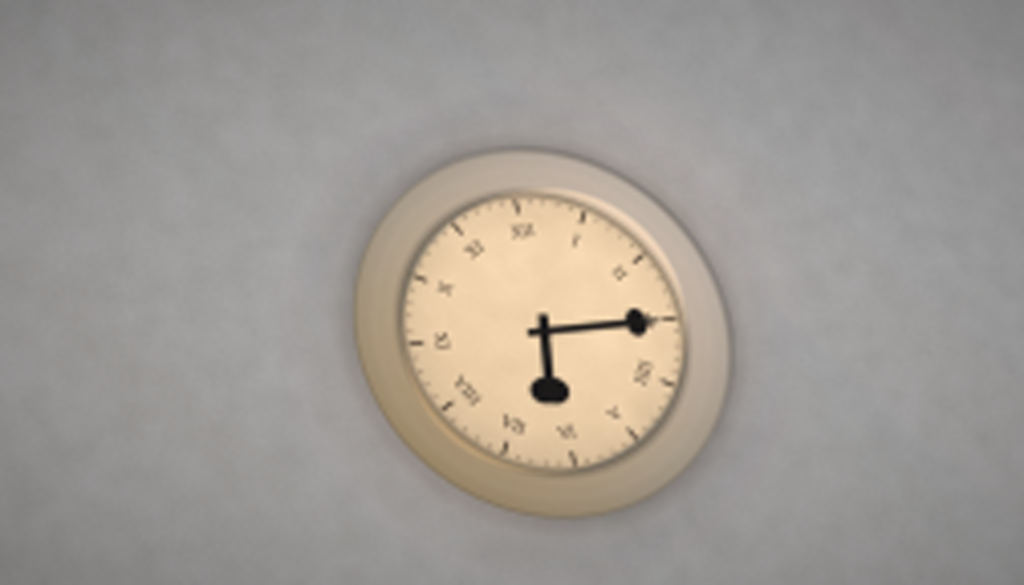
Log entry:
6 h 15 min
